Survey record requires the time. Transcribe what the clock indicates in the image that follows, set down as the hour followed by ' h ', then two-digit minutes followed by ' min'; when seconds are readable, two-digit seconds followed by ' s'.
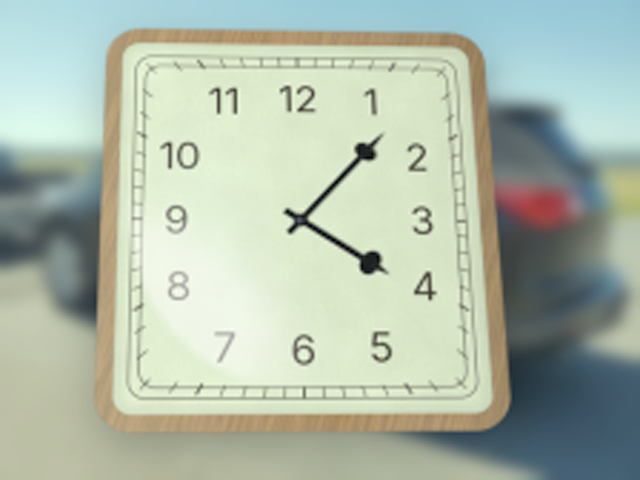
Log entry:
4 h 07 min
